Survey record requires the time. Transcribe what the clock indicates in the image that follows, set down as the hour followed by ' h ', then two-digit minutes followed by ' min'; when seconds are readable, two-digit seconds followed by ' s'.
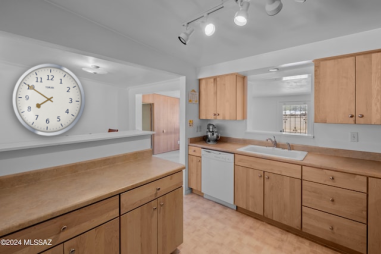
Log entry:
7 h 50 min
